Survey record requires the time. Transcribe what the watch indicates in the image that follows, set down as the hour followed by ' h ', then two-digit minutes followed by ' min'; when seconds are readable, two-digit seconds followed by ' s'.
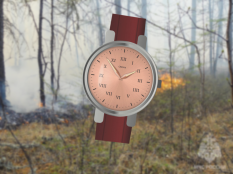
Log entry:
1 h 53 min
